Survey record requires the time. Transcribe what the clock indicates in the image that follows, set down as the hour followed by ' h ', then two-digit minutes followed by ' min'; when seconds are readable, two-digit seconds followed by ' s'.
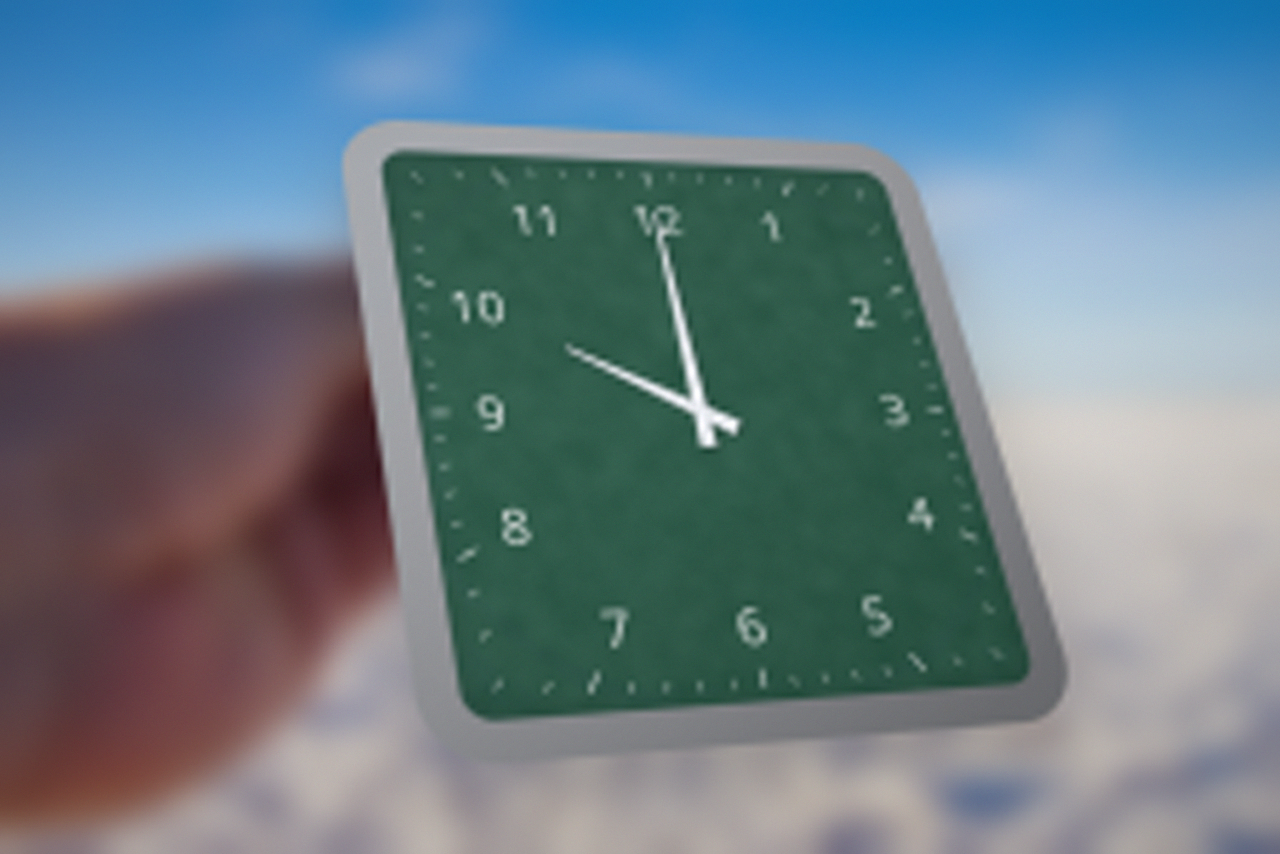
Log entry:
10 h 00 min
